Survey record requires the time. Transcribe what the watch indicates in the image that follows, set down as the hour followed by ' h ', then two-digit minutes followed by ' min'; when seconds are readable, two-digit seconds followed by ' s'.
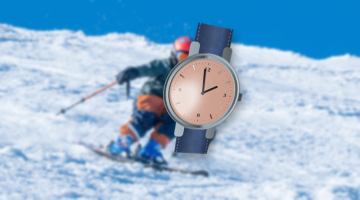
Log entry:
1 h 59 min
